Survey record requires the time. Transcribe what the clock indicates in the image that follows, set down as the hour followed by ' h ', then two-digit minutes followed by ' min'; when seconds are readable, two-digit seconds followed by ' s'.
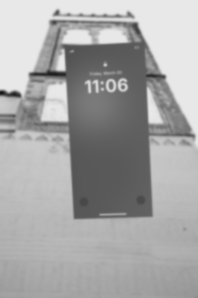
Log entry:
11 h 06 min
